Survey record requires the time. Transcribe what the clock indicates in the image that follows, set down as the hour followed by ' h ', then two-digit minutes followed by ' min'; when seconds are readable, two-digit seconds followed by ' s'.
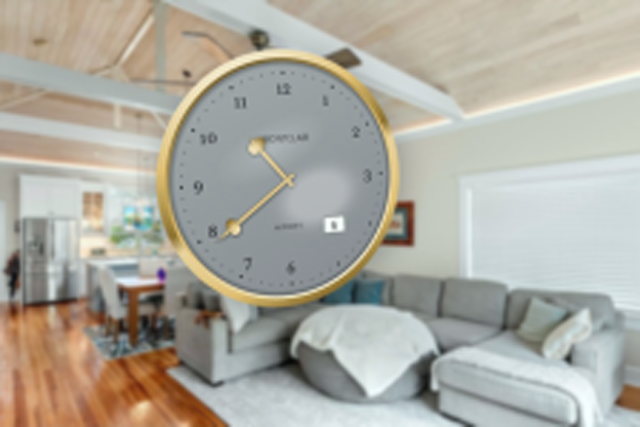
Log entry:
10 h 39 min
